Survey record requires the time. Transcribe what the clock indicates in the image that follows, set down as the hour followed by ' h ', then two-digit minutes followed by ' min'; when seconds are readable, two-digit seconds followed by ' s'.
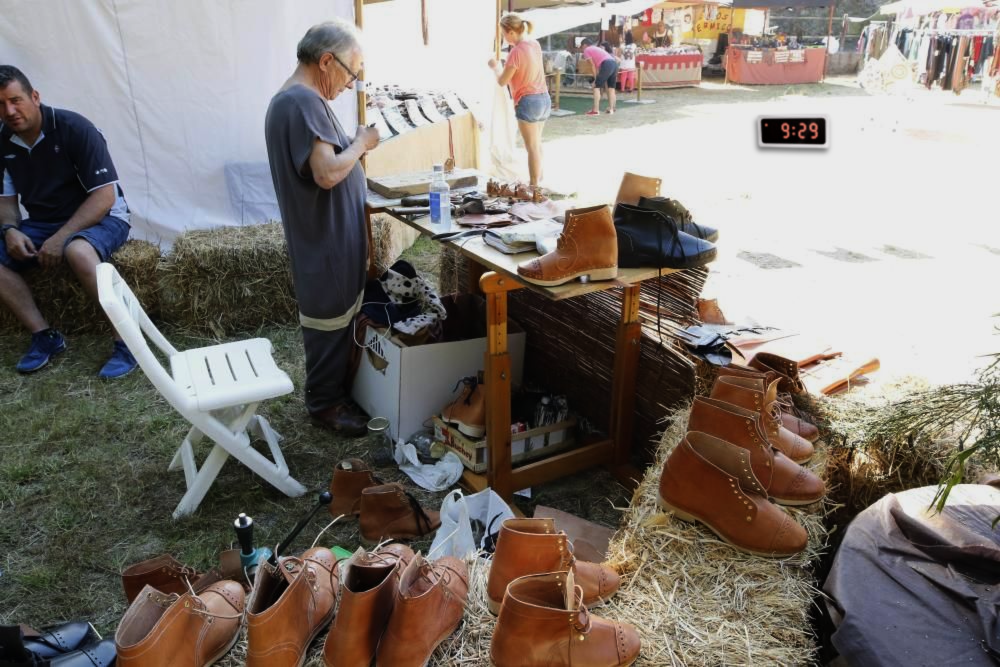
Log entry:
9 h 29 min
